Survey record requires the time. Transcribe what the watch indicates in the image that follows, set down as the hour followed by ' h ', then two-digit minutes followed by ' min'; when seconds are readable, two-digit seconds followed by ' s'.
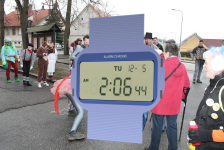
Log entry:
2 h 06 min 44 s
